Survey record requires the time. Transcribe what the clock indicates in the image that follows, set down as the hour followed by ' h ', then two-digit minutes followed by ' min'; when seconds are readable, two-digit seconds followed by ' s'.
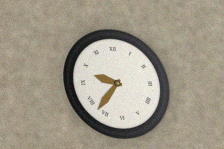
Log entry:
9 h 37 min
